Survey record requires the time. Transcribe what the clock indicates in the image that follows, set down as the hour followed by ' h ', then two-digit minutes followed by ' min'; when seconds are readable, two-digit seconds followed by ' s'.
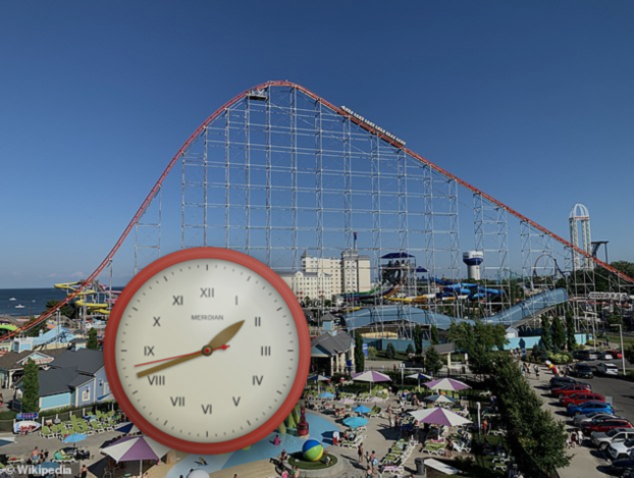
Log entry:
1 h 41 min 43 s
